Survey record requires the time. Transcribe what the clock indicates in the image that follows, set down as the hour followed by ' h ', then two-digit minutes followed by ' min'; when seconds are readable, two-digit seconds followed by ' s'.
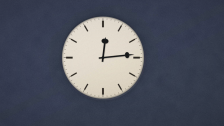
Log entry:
12 h 14 min
